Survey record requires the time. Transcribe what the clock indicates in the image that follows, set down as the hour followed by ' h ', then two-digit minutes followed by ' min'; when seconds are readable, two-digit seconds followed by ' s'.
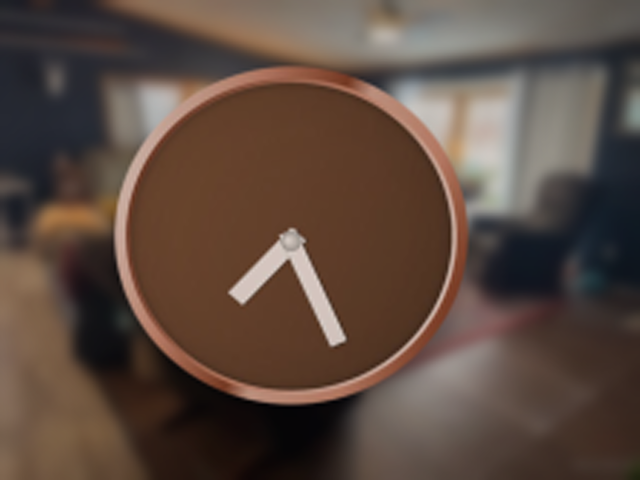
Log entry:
7 h 26 min
